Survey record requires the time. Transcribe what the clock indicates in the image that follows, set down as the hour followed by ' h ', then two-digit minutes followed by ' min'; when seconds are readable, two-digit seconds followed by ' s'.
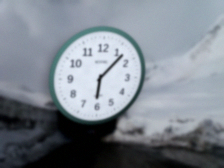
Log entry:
6 h 07 min
